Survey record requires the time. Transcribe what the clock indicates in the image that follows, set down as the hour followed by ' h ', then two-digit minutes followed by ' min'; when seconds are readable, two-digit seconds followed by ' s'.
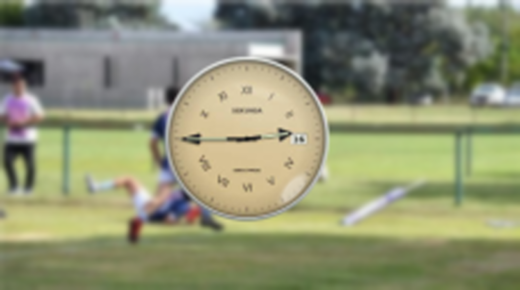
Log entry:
2 h 45 min
